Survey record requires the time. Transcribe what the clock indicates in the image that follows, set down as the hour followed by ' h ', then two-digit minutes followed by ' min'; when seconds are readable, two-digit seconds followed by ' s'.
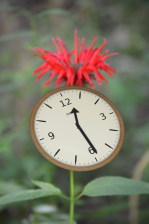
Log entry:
12 h 29 min
